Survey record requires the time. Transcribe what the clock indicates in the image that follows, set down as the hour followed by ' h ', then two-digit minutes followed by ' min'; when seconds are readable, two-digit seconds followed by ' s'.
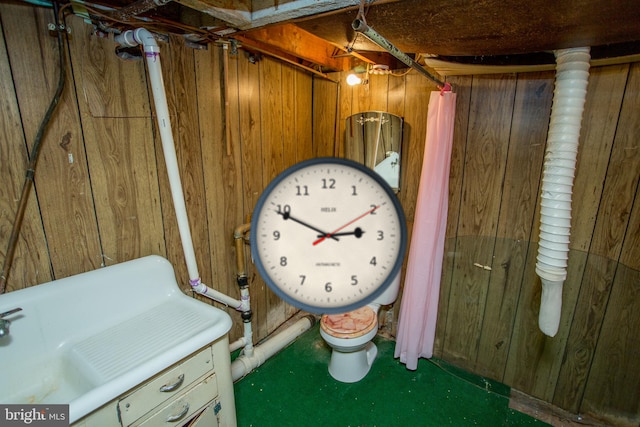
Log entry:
2 h 49 min 10 s
